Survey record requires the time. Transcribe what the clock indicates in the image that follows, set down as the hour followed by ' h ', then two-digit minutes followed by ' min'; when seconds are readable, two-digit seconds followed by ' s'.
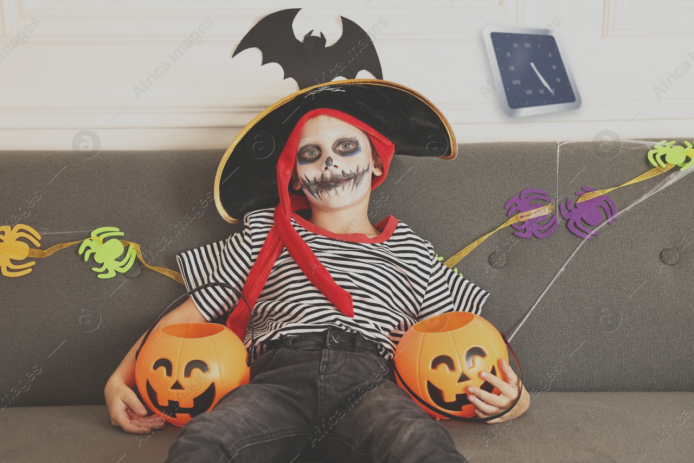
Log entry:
5 h 26 min
